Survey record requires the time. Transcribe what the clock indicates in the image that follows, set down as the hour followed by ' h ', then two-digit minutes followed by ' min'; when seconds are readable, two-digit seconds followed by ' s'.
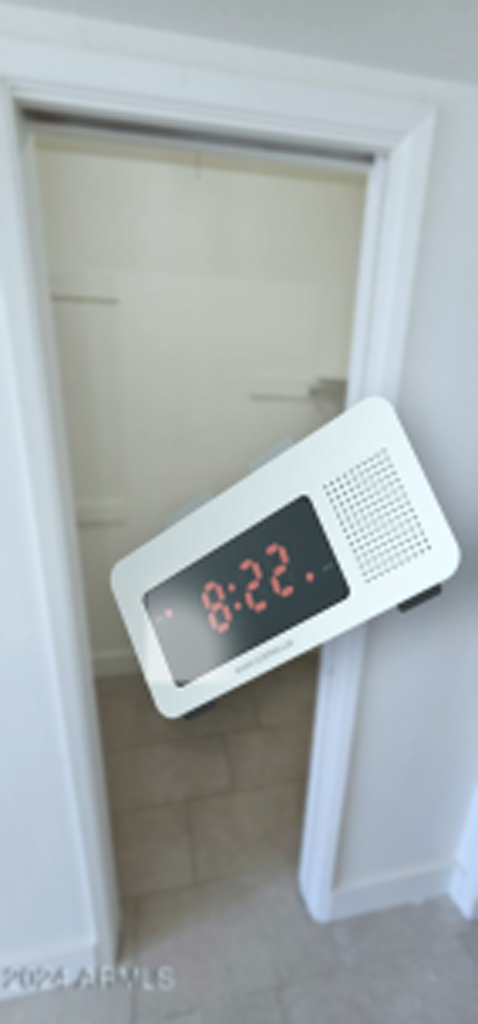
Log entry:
8 h 22 min
